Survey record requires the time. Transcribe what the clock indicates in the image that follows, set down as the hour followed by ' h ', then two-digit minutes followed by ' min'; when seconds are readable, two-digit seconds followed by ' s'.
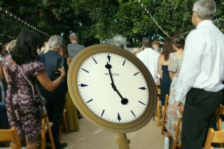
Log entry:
4 h 59 min
